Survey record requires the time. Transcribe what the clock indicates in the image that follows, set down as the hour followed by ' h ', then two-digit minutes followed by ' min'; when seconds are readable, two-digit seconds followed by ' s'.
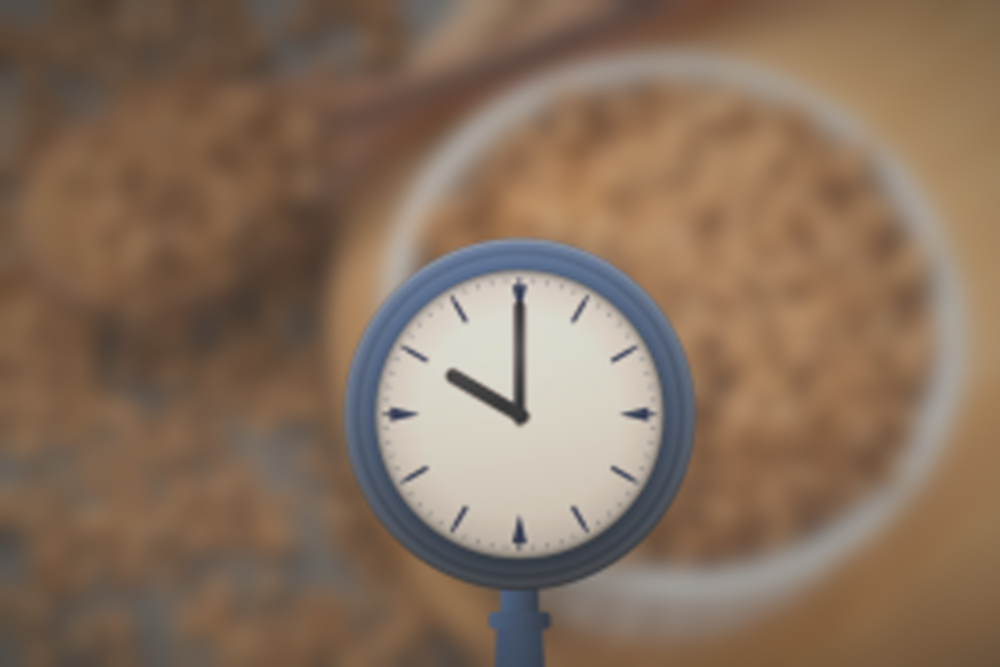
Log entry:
10 h 00 min
